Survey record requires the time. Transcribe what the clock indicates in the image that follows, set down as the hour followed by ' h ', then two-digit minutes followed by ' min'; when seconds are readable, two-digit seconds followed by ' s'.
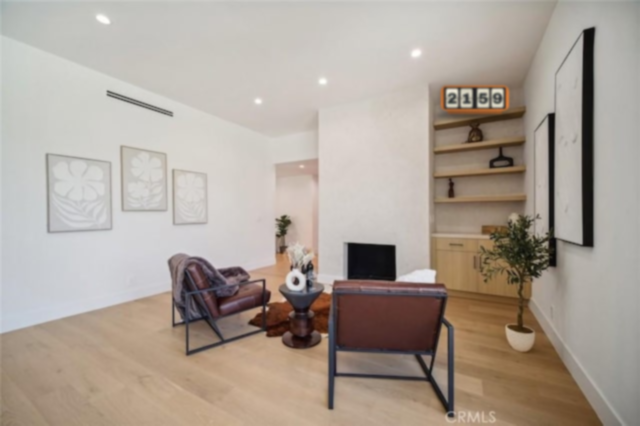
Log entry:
21 h 59 min
